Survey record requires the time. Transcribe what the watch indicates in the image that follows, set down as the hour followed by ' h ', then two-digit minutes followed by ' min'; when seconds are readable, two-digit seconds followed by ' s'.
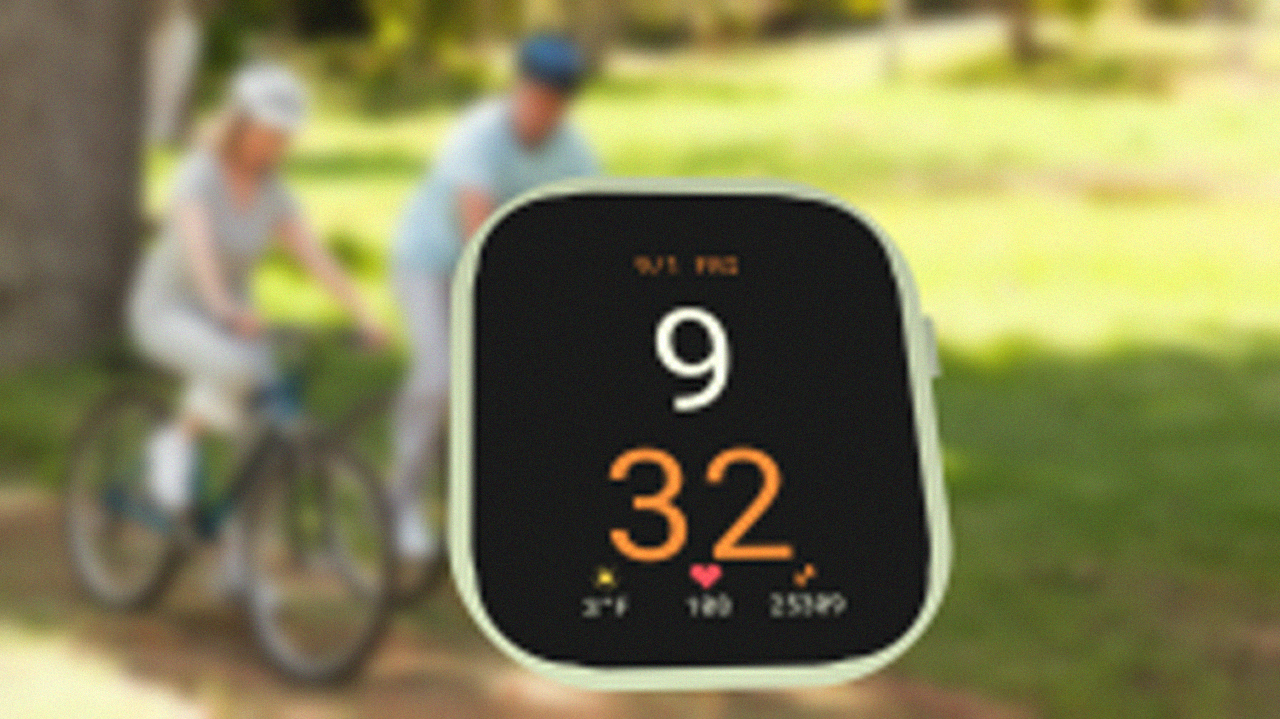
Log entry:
9 h 32 min
